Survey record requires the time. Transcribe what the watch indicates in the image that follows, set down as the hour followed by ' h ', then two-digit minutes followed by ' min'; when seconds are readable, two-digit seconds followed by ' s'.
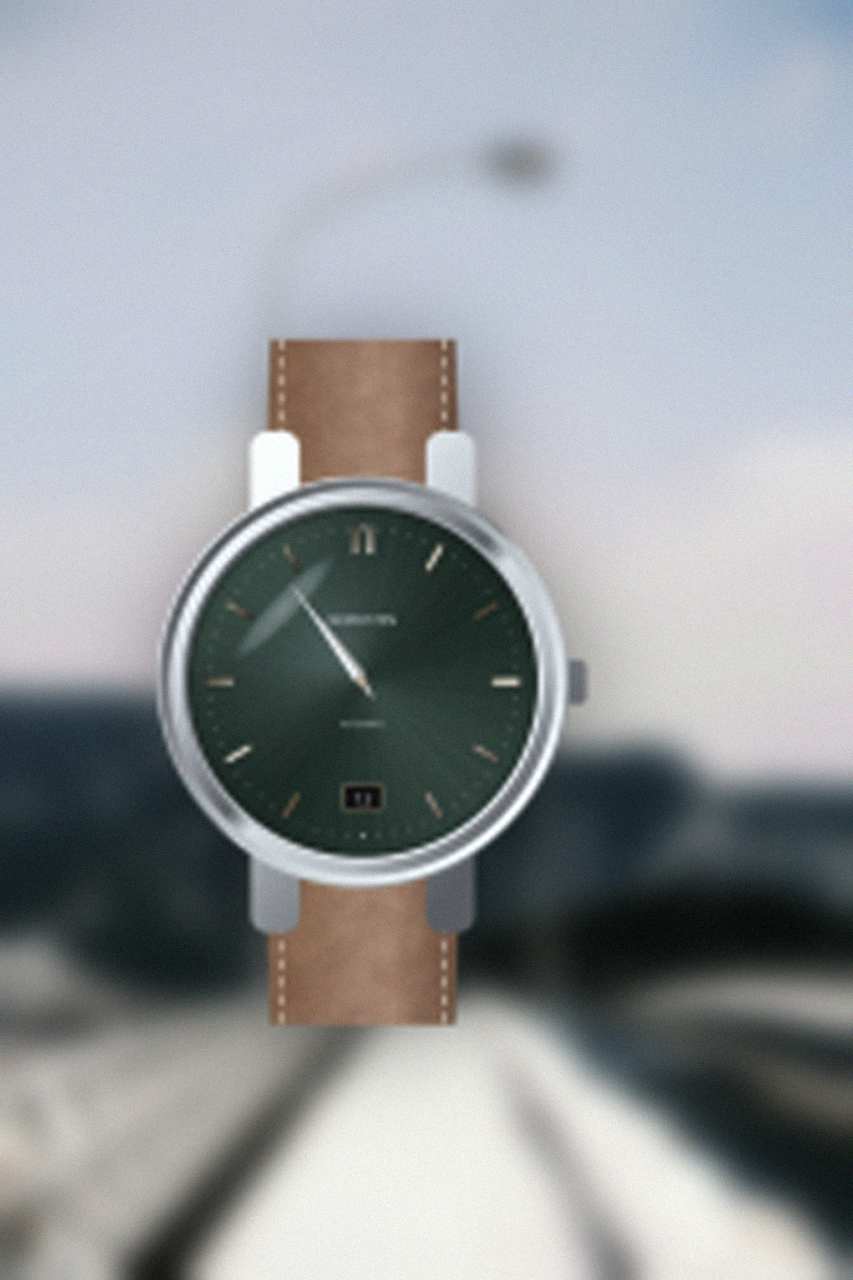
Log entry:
10 h 54 min
